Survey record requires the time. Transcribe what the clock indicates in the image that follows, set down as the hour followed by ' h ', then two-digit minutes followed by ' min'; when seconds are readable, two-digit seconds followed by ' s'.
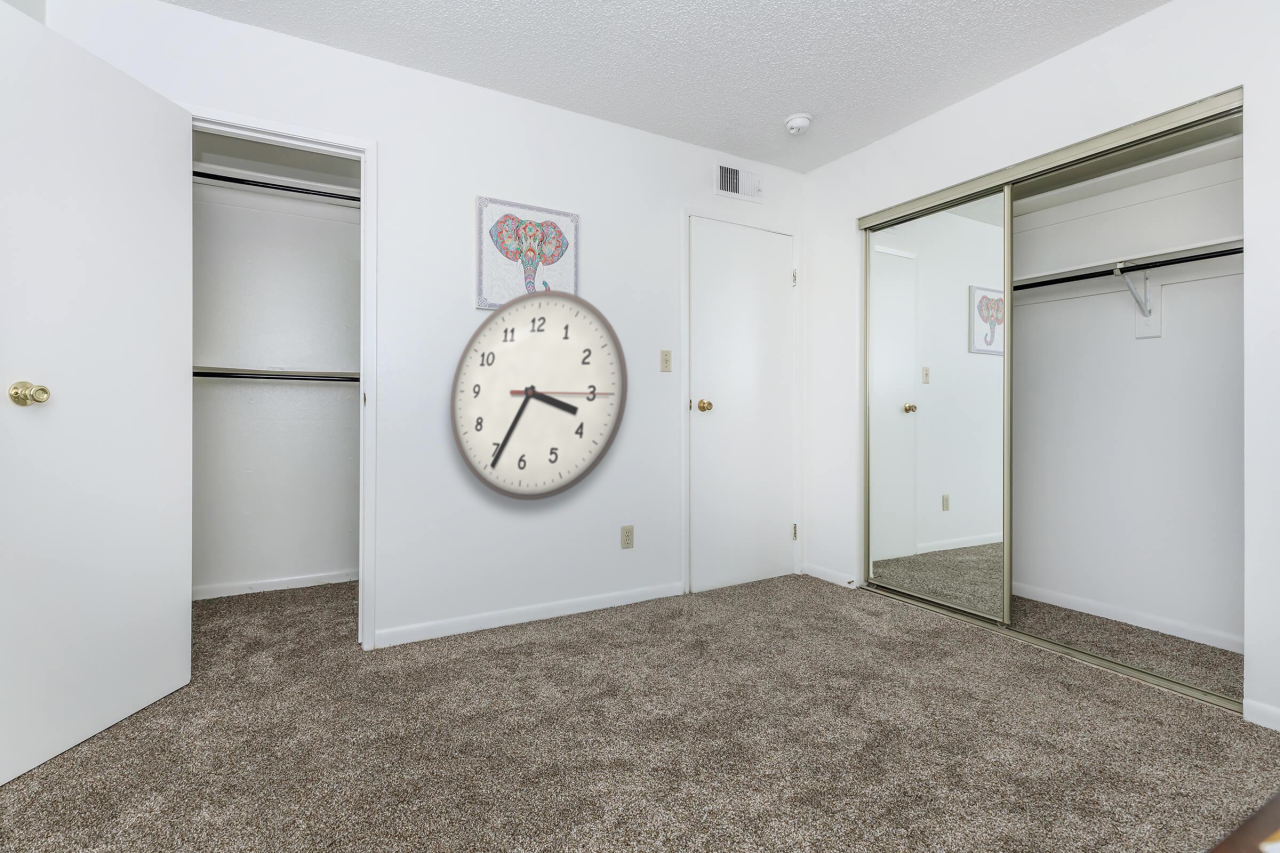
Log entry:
3 h 34 min 15 s
